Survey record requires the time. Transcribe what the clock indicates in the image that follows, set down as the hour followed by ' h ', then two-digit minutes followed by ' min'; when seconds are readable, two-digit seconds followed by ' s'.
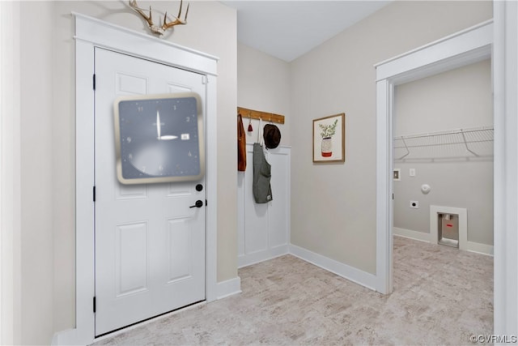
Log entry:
3 h 00 min
